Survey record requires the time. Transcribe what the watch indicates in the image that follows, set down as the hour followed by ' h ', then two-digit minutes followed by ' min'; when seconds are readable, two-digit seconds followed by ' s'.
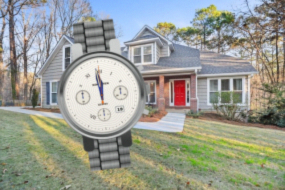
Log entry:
11 h 59 min
